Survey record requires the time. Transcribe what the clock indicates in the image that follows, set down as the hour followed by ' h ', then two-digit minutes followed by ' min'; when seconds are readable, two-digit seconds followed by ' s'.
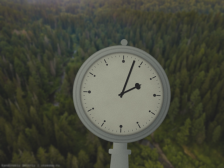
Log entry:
2 h 03 min
